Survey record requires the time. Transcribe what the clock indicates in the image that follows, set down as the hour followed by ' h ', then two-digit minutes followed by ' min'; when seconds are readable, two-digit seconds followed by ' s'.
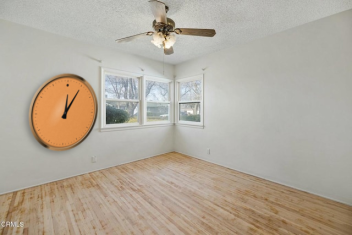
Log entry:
12 h 05 min
